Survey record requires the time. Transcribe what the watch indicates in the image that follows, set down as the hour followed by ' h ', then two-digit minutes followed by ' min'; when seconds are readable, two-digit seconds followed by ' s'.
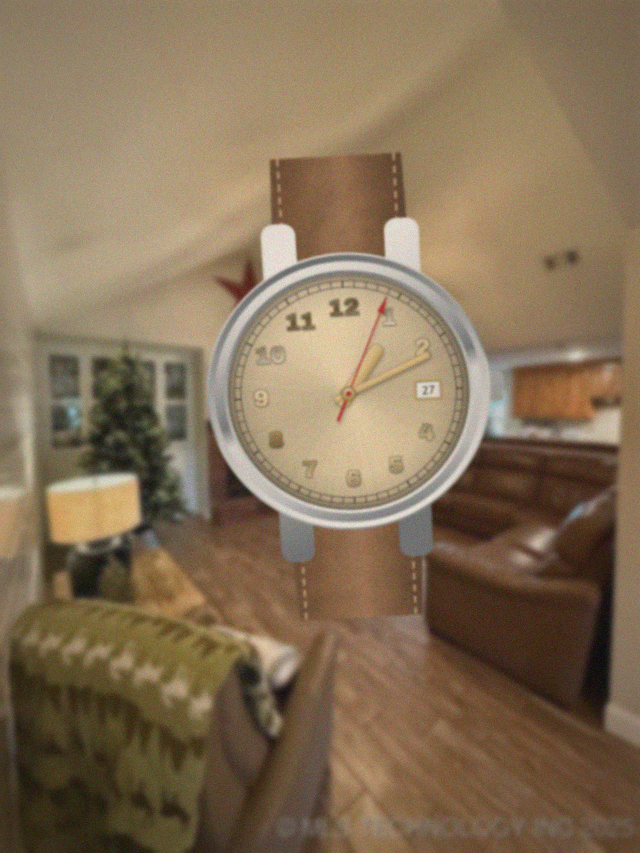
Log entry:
1 h 11 min 04 s
